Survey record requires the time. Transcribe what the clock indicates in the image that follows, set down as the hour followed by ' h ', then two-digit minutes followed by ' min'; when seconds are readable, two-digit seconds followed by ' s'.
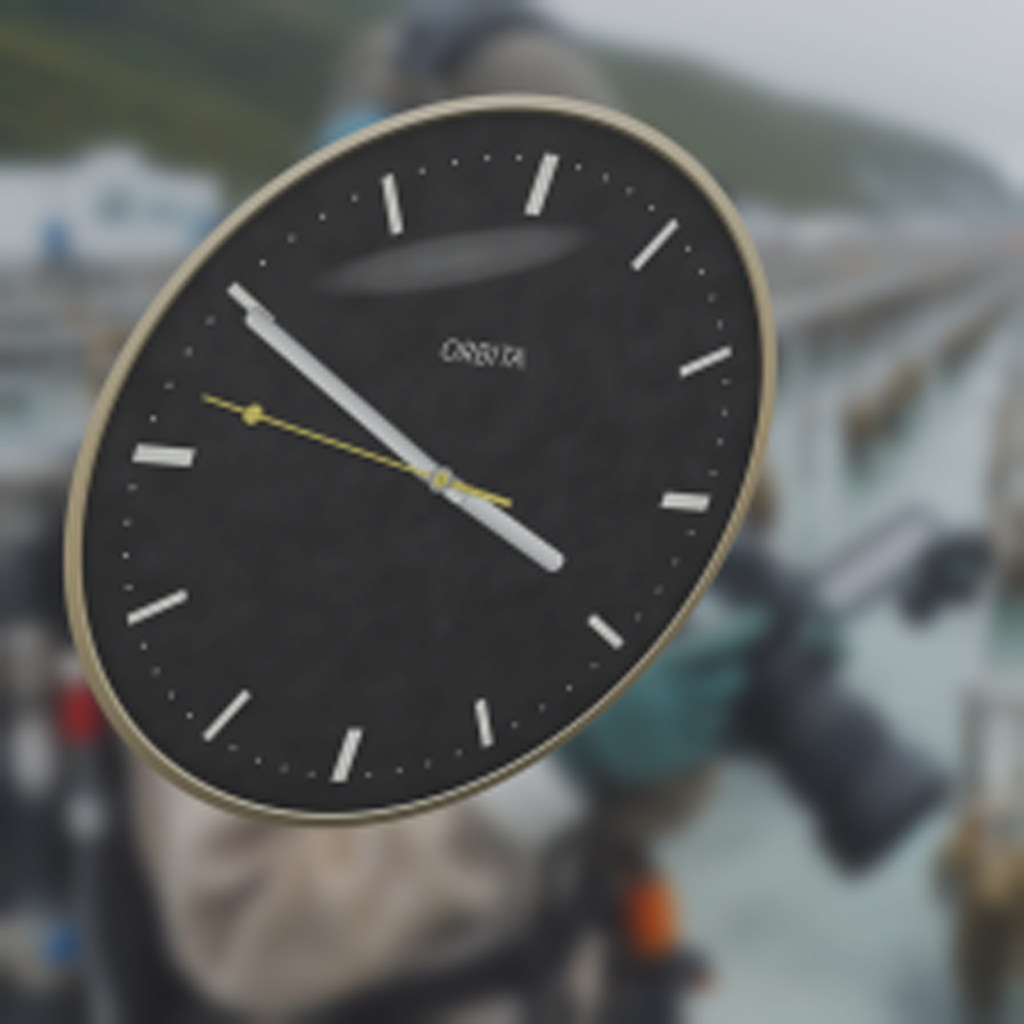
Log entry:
3 h 49 min 47 s
